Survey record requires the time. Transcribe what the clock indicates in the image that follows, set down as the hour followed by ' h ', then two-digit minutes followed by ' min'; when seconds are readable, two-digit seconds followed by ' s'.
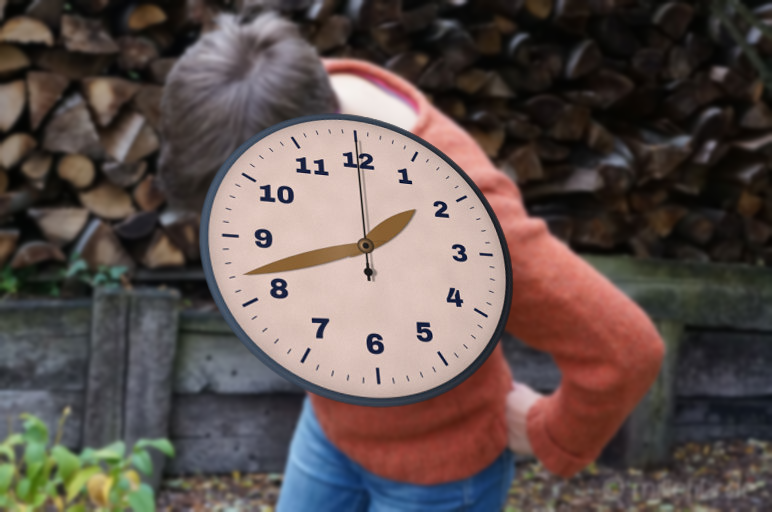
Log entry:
1 h 42 min 00 s
